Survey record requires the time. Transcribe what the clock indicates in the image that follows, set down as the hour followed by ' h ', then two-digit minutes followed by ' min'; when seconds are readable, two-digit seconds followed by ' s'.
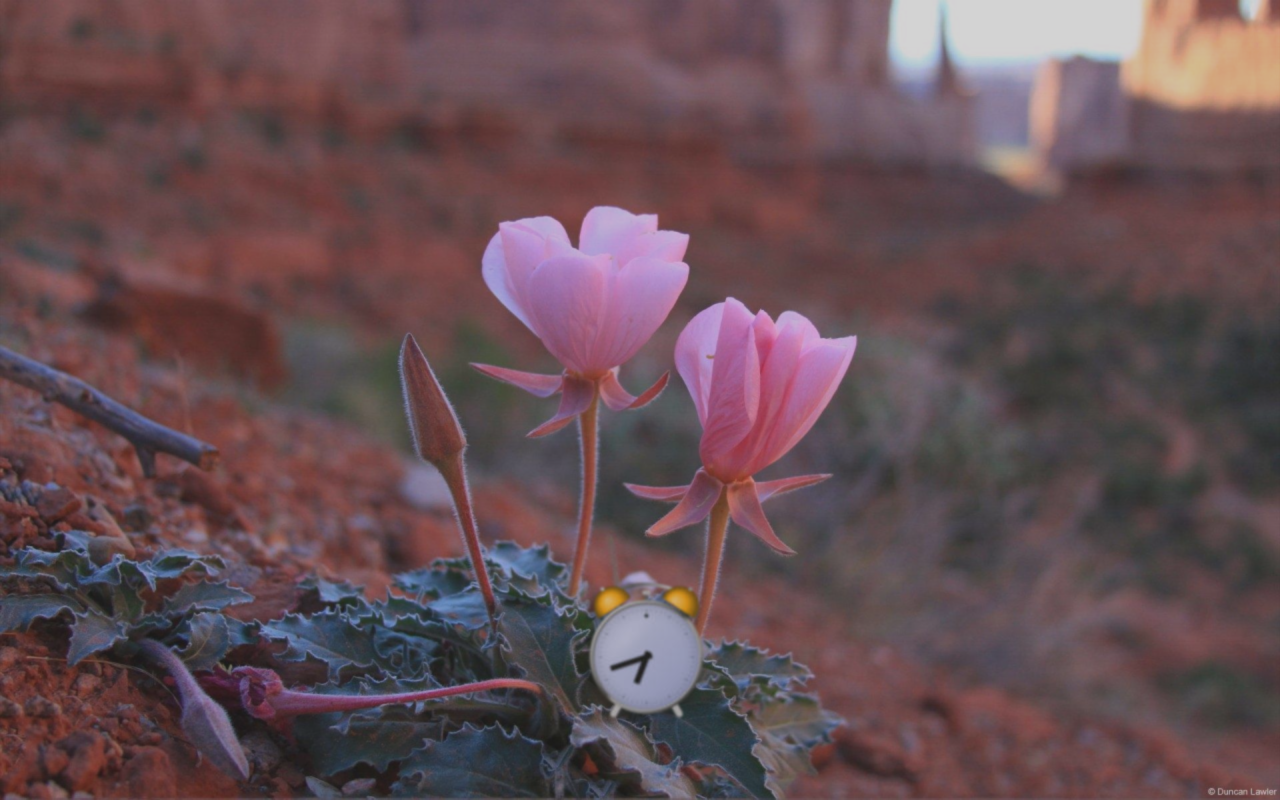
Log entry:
6 h 42 min
